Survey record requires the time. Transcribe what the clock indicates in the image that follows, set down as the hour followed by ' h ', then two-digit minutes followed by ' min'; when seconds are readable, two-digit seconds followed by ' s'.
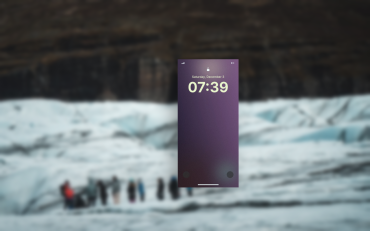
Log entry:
7 h 39 min
